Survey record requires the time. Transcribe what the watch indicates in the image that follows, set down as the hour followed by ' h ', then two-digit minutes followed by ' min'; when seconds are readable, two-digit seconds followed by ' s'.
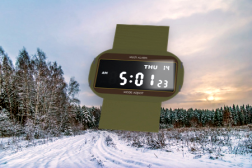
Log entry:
5 h 01 min 23 s
